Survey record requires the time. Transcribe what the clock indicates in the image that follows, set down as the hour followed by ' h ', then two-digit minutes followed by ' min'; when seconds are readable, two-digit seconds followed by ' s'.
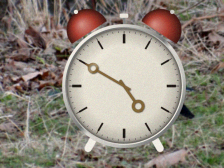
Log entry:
4 h 50 min
